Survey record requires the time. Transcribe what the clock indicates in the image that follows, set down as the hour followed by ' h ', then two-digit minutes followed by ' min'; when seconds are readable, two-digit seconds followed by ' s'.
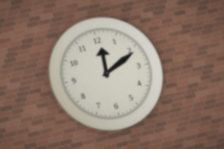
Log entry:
12 h 11 min
